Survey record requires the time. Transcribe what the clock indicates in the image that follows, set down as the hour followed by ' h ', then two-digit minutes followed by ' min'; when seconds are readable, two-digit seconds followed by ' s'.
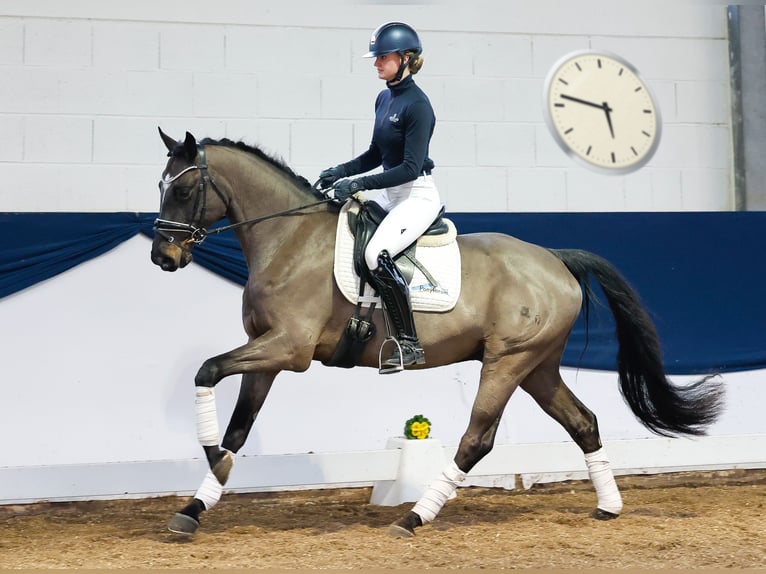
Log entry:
5 h 47 min
